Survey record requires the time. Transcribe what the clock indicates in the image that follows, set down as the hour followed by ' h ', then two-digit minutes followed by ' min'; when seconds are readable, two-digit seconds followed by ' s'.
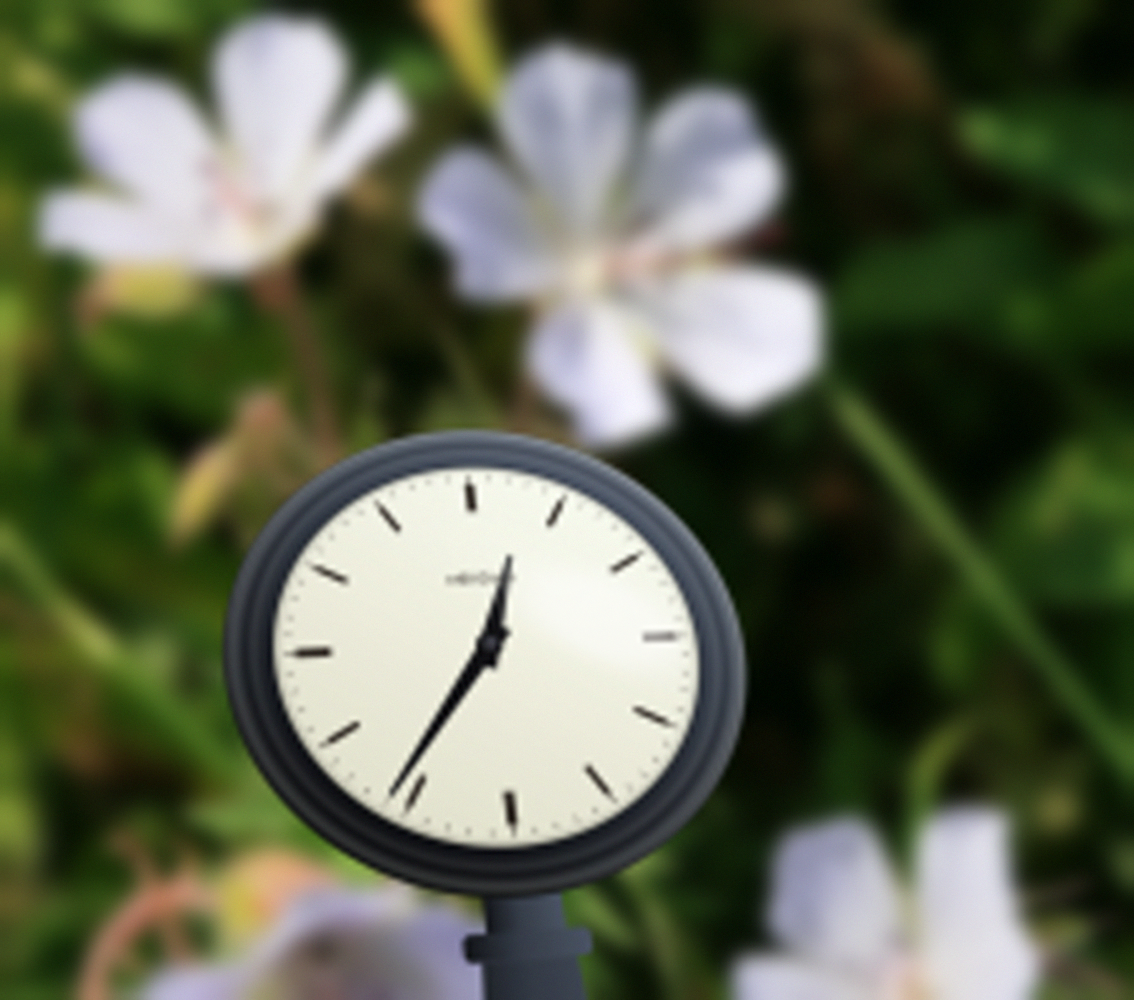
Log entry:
12 h 36 min
